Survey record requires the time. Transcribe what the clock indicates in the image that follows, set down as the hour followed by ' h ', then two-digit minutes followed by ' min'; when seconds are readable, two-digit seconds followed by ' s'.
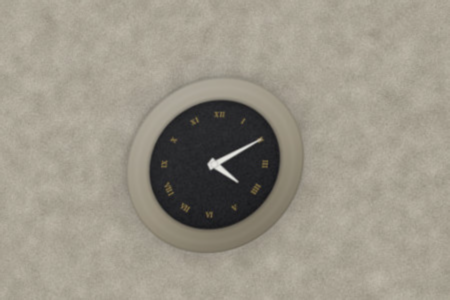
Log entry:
4 h 10 min
